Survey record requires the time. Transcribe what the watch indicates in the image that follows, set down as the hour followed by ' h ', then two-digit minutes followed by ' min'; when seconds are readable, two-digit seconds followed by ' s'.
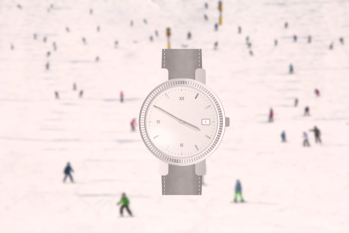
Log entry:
3 h 50 min
